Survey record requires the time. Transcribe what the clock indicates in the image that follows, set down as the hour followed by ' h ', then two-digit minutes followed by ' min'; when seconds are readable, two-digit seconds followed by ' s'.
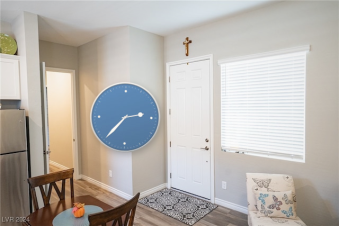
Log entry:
2 h 37 min
